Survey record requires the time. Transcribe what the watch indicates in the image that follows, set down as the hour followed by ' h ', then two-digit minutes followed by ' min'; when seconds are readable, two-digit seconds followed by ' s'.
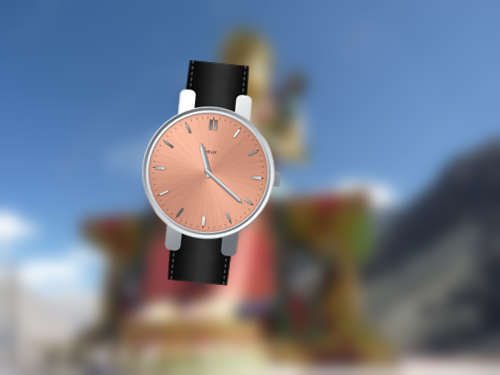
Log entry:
11 h 21 min
